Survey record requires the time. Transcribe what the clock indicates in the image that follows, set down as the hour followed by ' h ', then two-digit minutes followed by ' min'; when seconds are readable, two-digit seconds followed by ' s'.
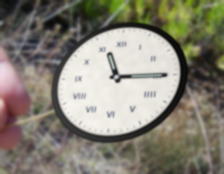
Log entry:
11 h 15 min
